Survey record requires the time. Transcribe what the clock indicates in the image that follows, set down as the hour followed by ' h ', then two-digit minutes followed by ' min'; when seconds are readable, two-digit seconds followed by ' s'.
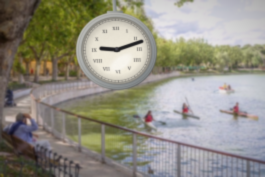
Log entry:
9 h 12 min
